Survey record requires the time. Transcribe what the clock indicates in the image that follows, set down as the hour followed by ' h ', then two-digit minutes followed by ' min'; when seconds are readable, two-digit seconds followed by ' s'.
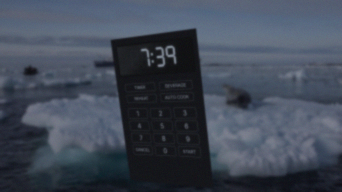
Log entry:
7 h 39 min
